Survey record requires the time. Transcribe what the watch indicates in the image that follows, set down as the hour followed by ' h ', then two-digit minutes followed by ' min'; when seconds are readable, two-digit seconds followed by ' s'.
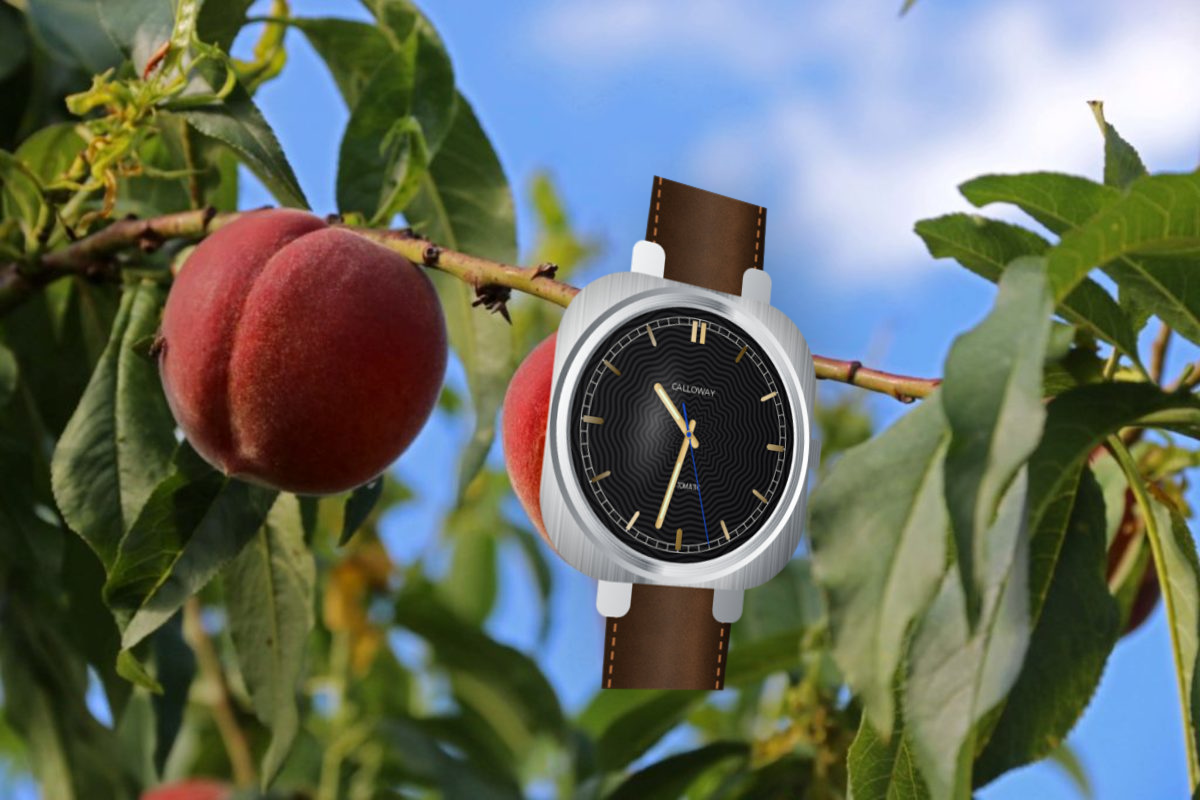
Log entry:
10 h 32 min 27 s
